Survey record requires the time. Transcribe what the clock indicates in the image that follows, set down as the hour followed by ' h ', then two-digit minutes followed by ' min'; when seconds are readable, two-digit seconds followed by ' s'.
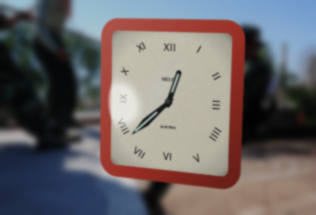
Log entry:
12 h 38 min
